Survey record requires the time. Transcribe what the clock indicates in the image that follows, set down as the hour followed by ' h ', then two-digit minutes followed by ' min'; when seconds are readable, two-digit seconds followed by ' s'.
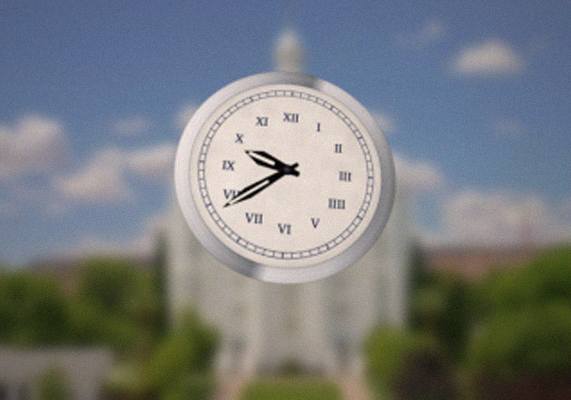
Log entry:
9 h 39 min
